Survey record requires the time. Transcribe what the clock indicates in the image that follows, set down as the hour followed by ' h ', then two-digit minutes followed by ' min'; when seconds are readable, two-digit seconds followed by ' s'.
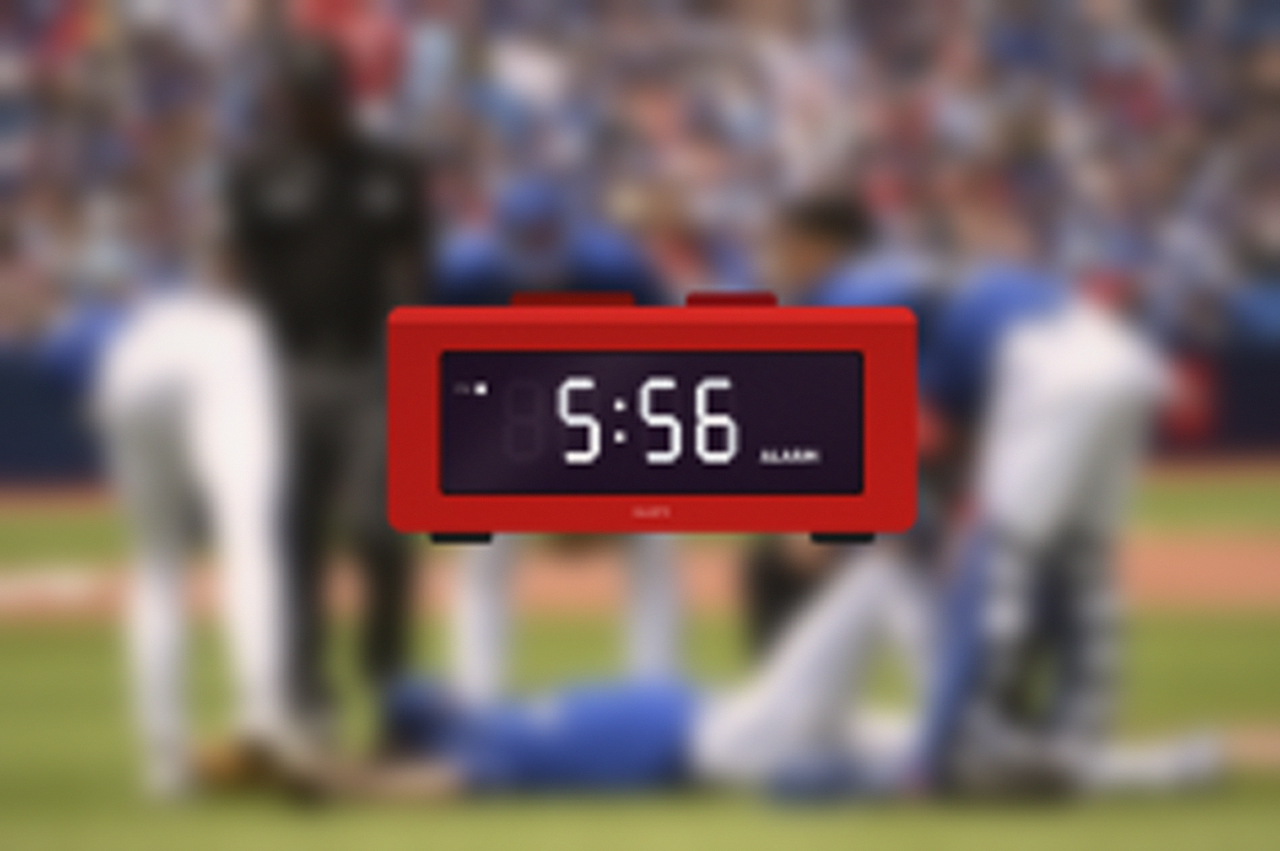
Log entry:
5 h 56 min
